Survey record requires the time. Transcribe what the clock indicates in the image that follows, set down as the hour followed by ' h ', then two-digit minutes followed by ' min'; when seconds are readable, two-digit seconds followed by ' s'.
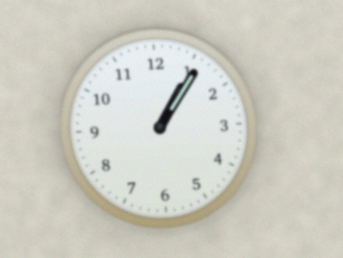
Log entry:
1 h 06 min
